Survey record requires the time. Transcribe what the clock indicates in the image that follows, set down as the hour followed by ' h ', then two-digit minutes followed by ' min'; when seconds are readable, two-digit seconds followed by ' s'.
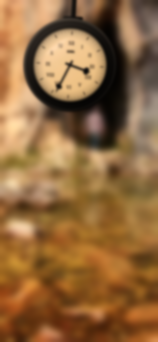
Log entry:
3 h 34 min
